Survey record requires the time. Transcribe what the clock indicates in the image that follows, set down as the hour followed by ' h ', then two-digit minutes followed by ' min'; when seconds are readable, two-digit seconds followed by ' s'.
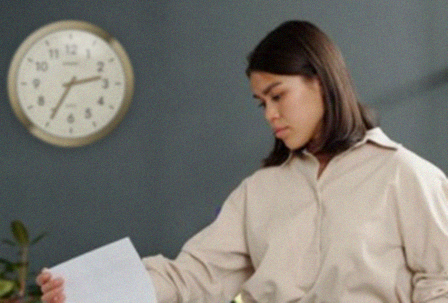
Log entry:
2 h 35 min
